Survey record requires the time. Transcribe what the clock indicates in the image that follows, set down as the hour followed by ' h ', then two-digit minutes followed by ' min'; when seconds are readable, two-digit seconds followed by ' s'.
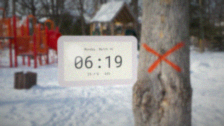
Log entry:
6 h 19 min
